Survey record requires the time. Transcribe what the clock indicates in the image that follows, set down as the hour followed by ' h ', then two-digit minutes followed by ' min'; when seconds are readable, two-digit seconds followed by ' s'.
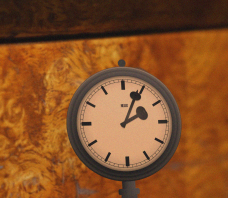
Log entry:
2 h 04 min
